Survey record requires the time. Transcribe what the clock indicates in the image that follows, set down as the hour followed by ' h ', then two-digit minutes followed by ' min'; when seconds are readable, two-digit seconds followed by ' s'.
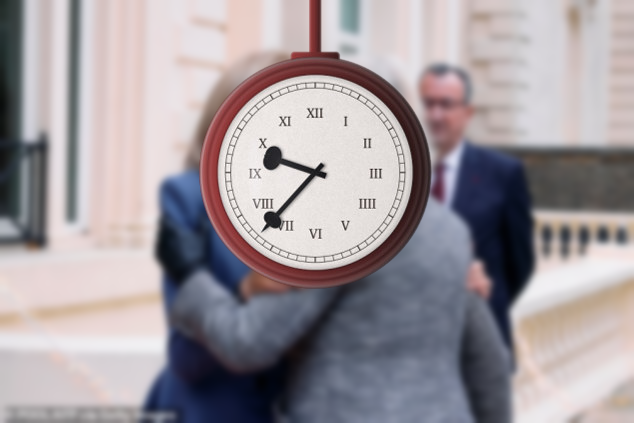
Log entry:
9 h 37 min
